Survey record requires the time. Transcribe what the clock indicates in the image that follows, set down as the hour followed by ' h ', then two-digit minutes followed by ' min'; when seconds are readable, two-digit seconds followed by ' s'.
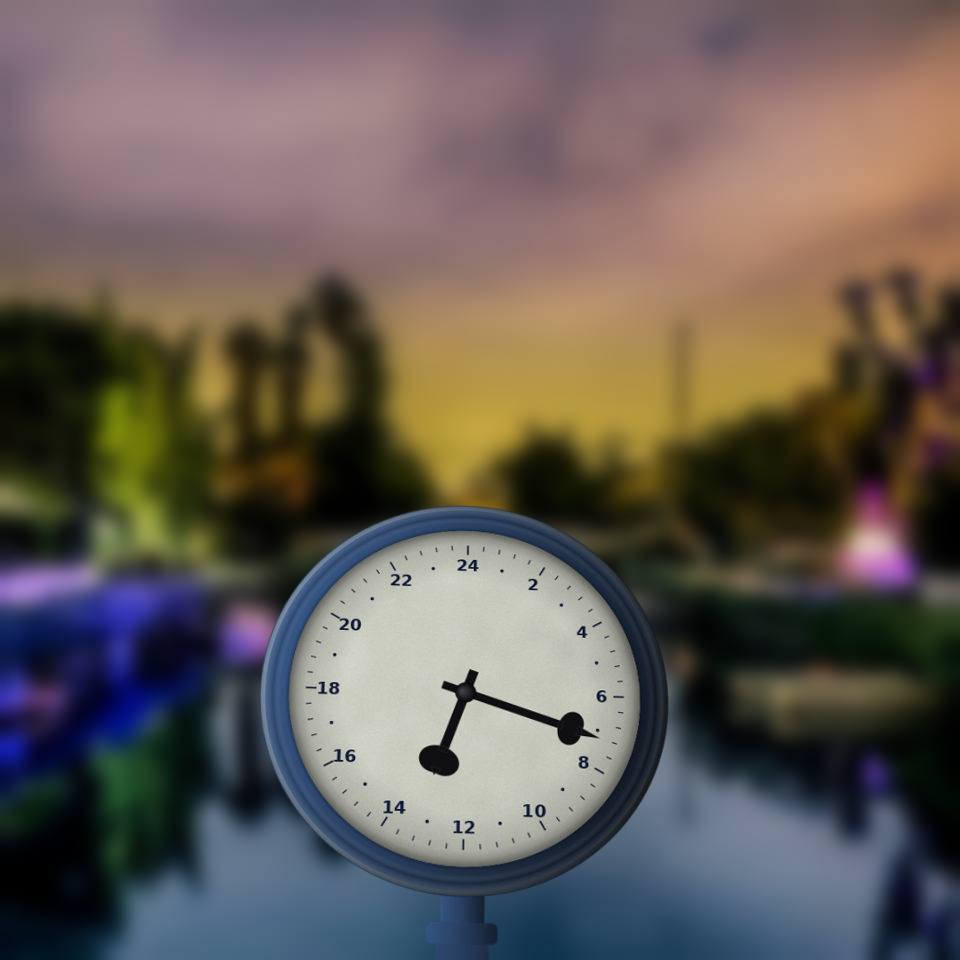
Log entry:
13 h 18 min
